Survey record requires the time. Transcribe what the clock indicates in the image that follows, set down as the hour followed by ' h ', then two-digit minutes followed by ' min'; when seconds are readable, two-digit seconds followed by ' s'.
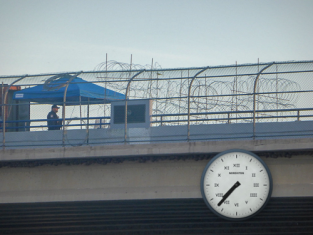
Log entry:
7 h 37 min
